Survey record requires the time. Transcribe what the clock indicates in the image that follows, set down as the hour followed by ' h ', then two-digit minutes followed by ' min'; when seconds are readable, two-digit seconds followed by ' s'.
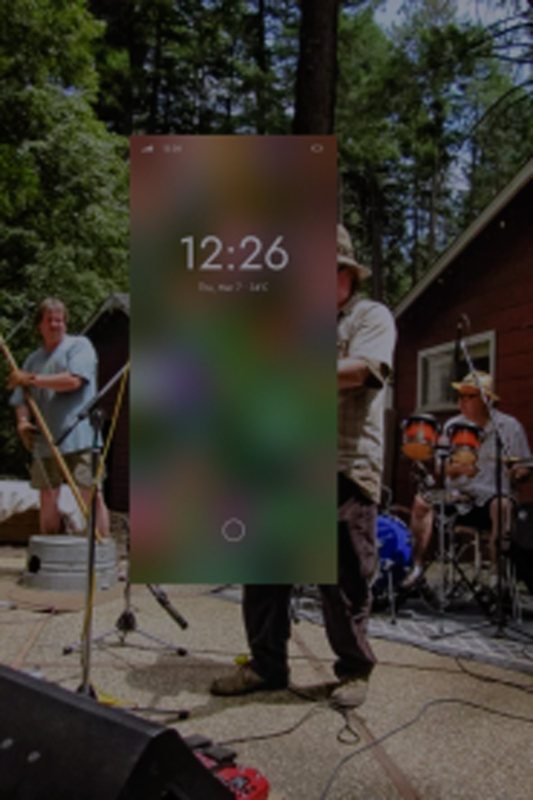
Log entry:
12 h 26 min
